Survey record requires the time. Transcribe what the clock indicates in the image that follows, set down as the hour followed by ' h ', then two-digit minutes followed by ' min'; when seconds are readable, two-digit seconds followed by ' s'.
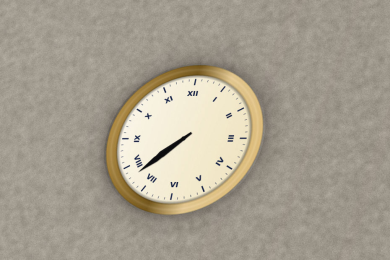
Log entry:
7 h 38 min
